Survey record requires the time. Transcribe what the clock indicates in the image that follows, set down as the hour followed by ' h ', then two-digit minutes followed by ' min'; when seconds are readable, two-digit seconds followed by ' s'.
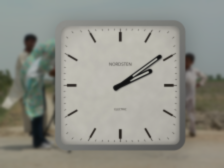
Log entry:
2 h 09 min
